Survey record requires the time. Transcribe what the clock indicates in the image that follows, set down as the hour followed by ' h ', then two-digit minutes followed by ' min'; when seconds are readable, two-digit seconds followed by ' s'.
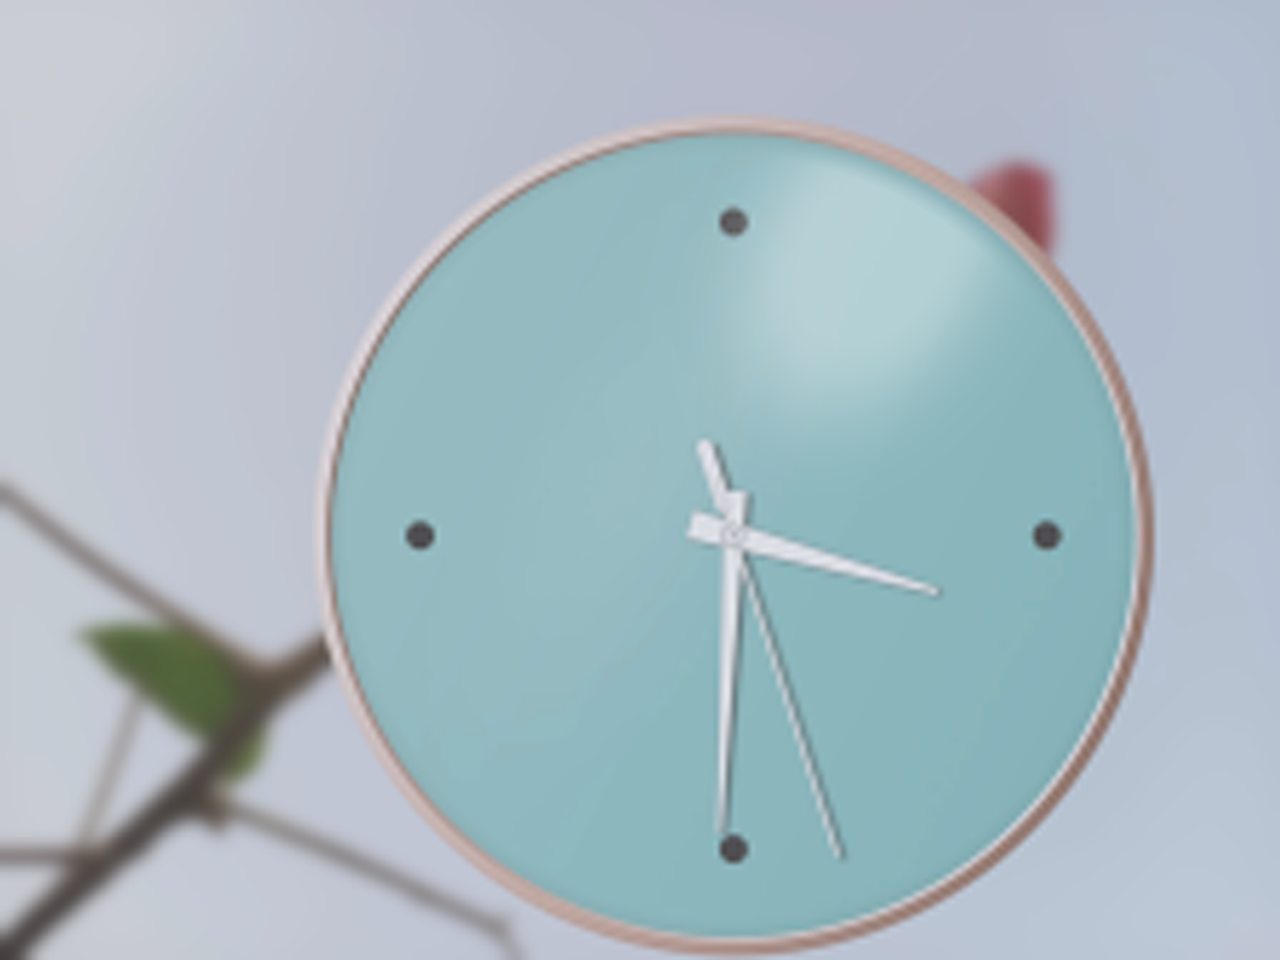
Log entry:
3 h 30 min 27 s
